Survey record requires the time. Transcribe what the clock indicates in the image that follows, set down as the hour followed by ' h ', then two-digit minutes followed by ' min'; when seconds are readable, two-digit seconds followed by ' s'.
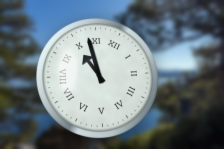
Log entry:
9 h 53 min
